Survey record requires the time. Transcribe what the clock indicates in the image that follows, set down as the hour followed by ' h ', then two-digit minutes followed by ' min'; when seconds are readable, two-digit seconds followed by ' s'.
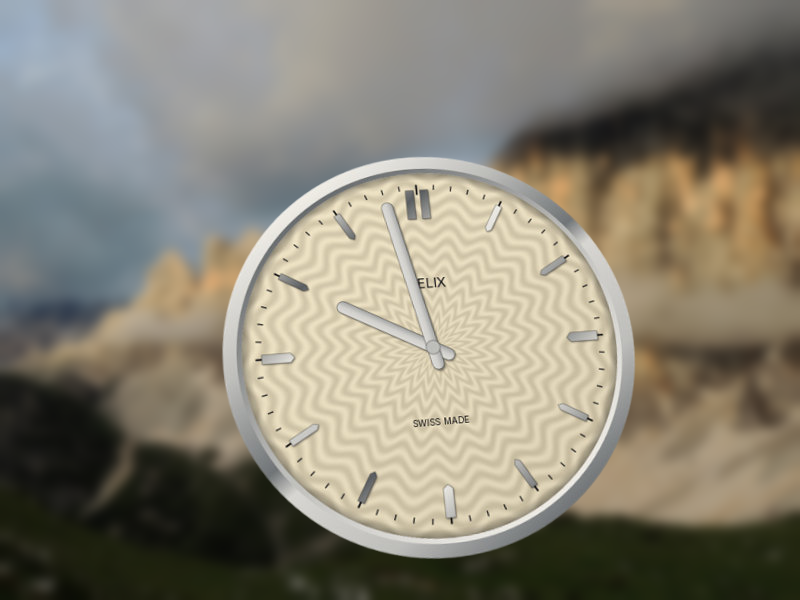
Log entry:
9 h 58 min
